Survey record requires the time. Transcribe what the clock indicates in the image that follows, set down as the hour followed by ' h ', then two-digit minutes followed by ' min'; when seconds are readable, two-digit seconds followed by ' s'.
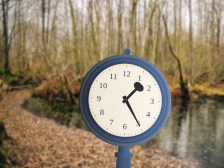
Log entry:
1 h 25 min
